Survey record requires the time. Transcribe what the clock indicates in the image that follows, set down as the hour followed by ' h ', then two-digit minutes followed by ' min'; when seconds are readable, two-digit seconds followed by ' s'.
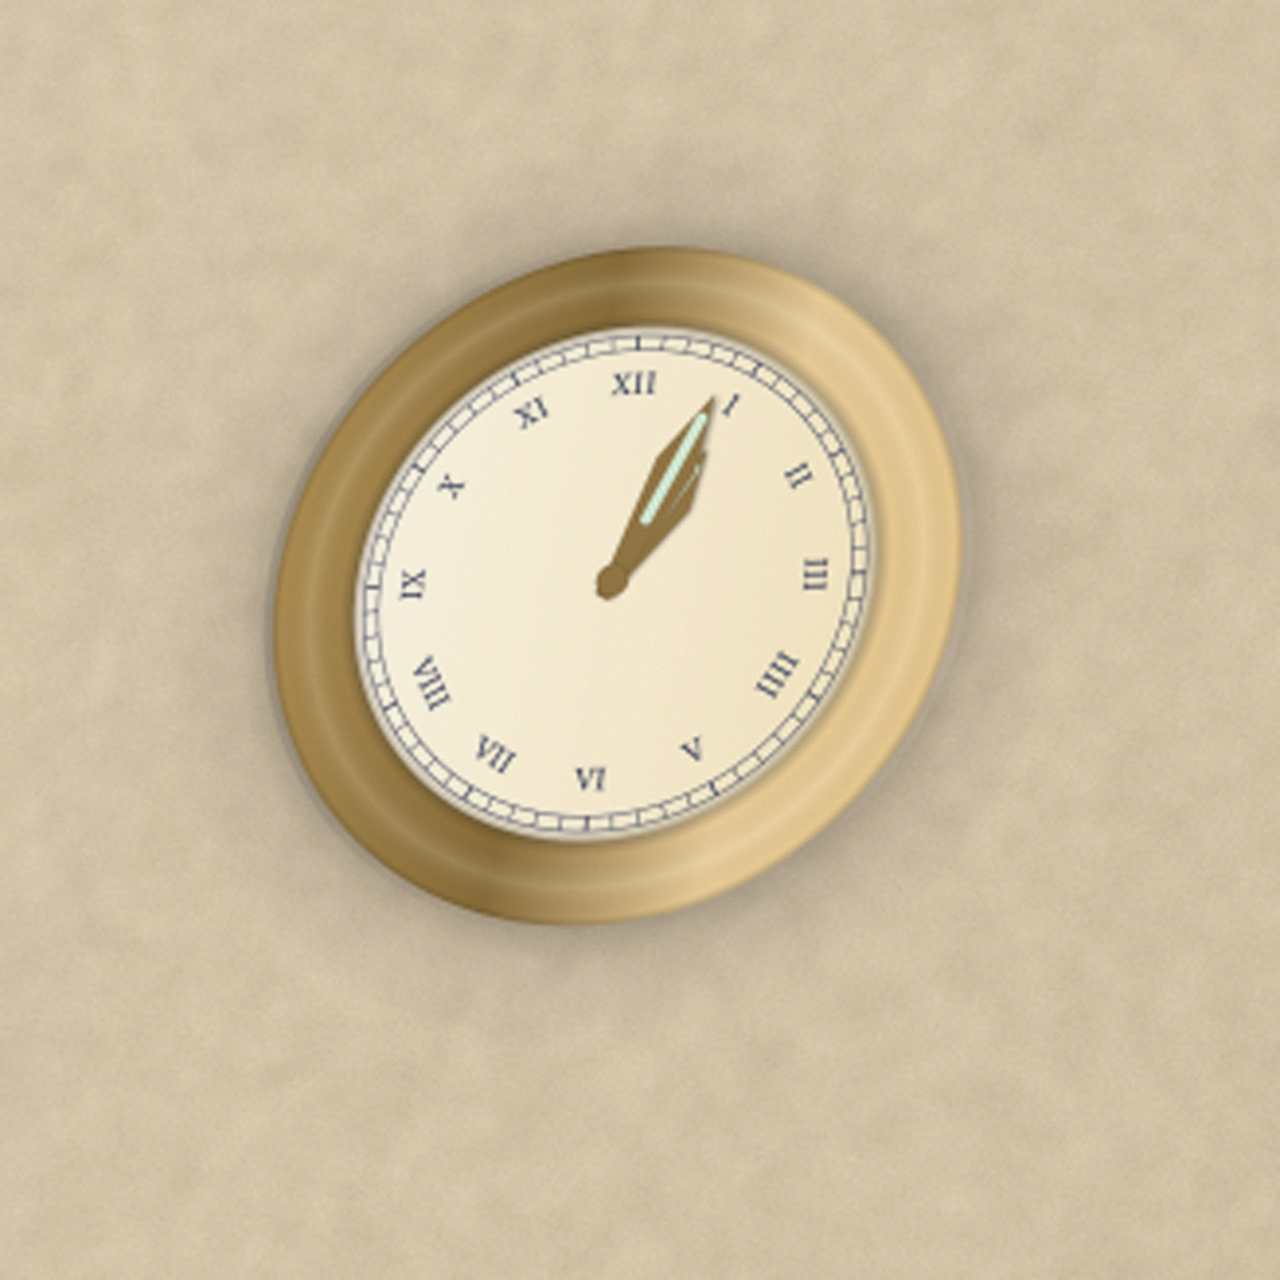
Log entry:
1 h 04 min
